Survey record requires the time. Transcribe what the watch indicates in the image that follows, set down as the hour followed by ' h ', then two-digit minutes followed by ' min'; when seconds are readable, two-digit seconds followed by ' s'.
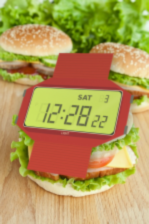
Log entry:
12 h 28 min 22 s
